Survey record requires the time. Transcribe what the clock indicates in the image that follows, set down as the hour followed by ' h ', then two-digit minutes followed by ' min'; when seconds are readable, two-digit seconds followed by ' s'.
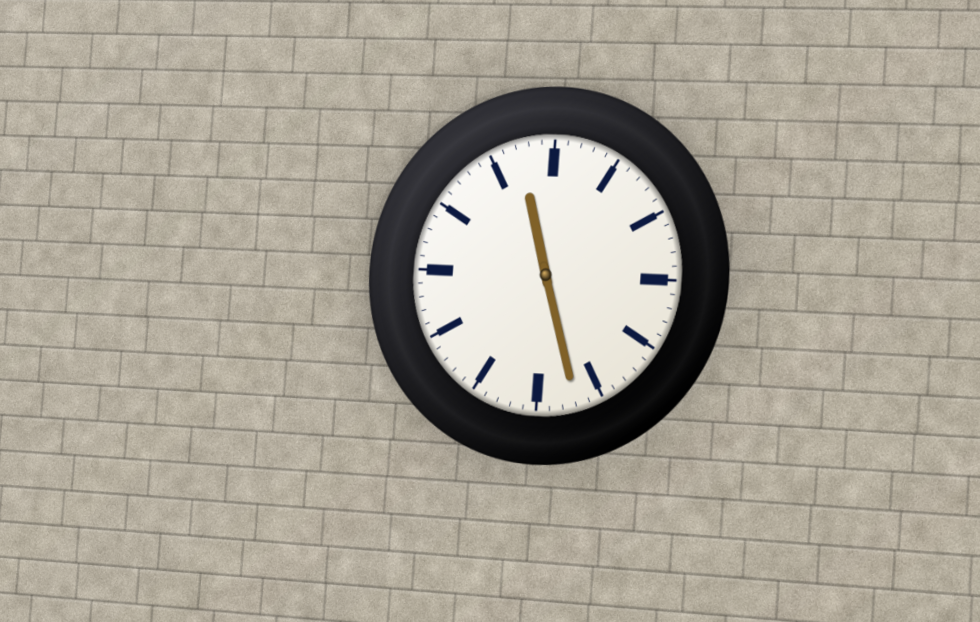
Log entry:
11 h 27 min
